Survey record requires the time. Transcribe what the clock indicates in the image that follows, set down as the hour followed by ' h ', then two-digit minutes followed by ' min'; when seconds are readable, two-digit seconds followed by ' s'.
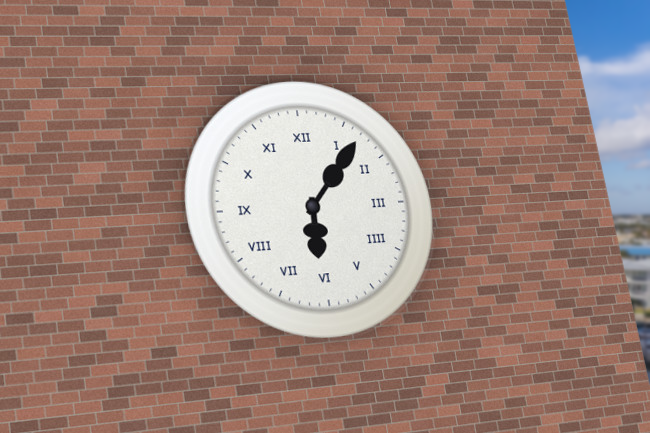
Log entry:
6 h 07 min
